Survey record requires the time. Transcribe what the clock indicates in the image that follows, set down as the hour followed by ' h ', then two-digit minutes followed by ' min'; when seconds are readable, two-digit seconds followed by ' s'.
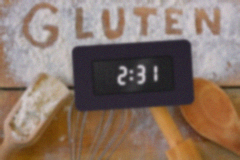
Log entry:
2 h 31 min
